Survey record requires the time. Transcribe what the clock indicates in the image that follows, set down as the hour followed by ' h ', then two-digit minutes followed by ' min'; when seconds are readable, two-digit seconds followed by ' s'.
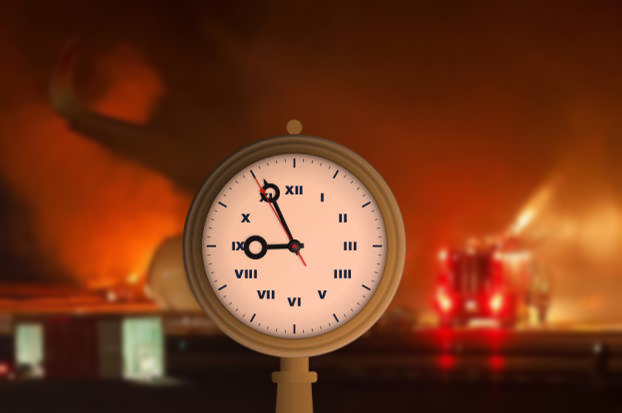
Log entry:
8 h 55 min 55 s
